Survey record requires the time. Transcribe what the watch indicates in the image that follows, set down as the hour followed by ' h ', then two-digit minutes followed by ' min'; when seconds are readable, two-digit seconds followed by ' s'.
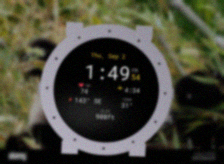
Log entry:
1 h 49 min
